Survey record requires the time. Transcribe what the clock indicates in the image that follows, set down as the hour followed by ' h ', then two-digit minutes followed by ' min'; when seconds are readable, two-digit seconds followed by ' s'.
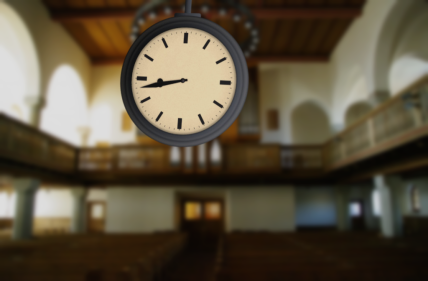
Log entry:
8 h 43 min
